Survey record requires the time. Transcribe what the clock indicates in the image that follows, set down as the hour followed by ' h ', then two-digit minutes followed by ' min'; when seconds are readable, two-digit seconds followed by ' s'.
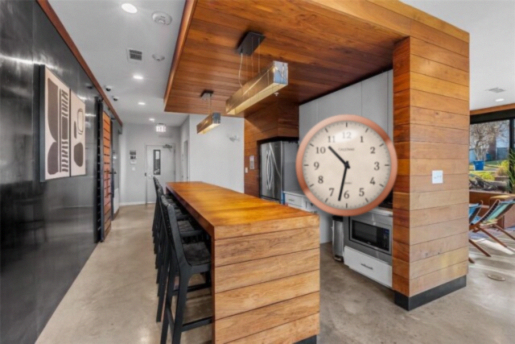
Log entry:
10 h 32 min
